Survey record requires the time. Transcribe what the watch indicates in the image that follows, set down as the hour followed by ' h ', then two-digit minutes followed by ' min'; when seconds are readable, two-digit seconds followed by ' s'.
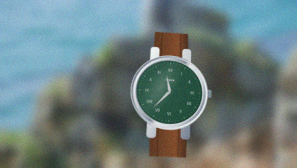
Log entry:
11 h 37 min
